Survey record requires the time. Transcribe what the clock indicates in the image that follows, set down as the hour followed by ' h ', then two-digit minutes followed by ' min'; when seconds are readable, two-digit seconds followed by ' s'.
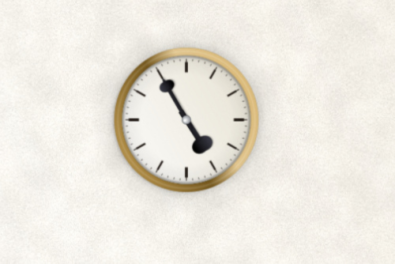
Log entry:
4 h 55 min
